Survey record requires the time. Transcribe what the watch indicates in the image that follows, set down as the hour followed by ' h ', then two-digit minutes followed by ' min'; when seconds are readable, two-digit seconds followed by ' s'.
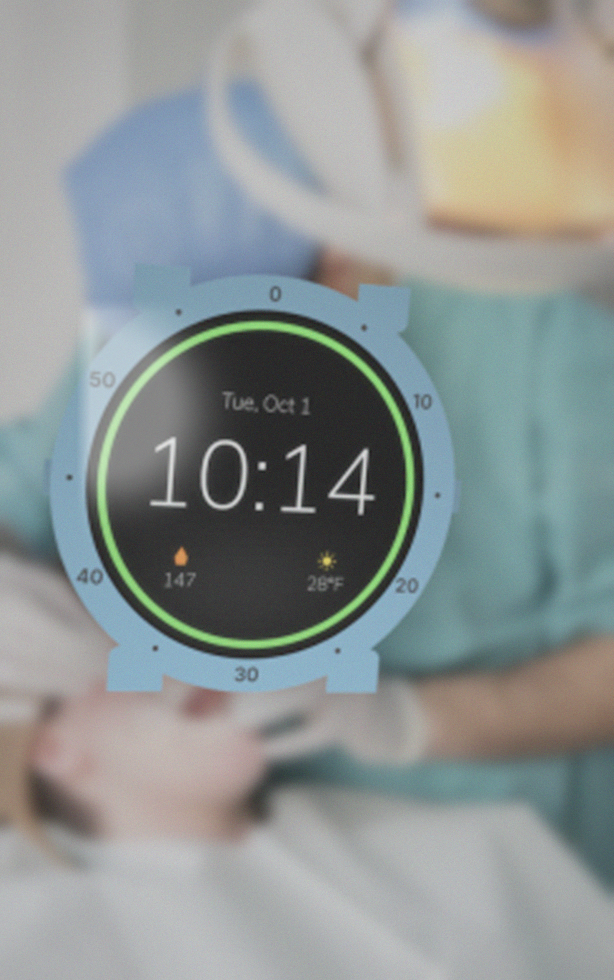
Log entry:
10 h 14 min
